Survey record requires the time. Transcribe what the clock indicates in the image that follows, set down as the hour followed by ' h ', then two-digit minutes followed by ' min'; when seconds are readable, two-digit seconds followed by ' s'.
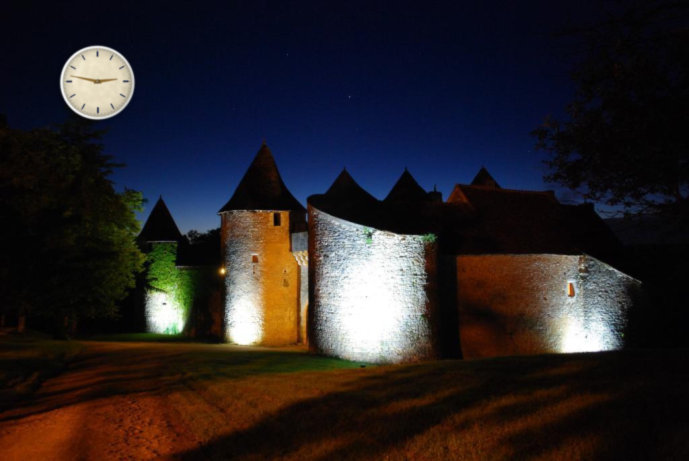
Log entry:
2 h 47 min
